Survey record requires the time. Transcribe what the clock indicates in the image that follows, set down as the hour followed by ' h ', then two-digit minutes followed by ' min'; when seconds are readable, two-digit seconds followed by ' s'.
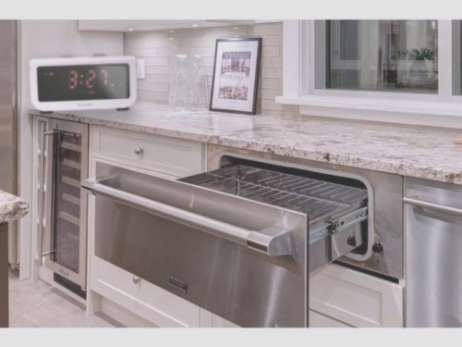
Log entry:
3 h 27 min
